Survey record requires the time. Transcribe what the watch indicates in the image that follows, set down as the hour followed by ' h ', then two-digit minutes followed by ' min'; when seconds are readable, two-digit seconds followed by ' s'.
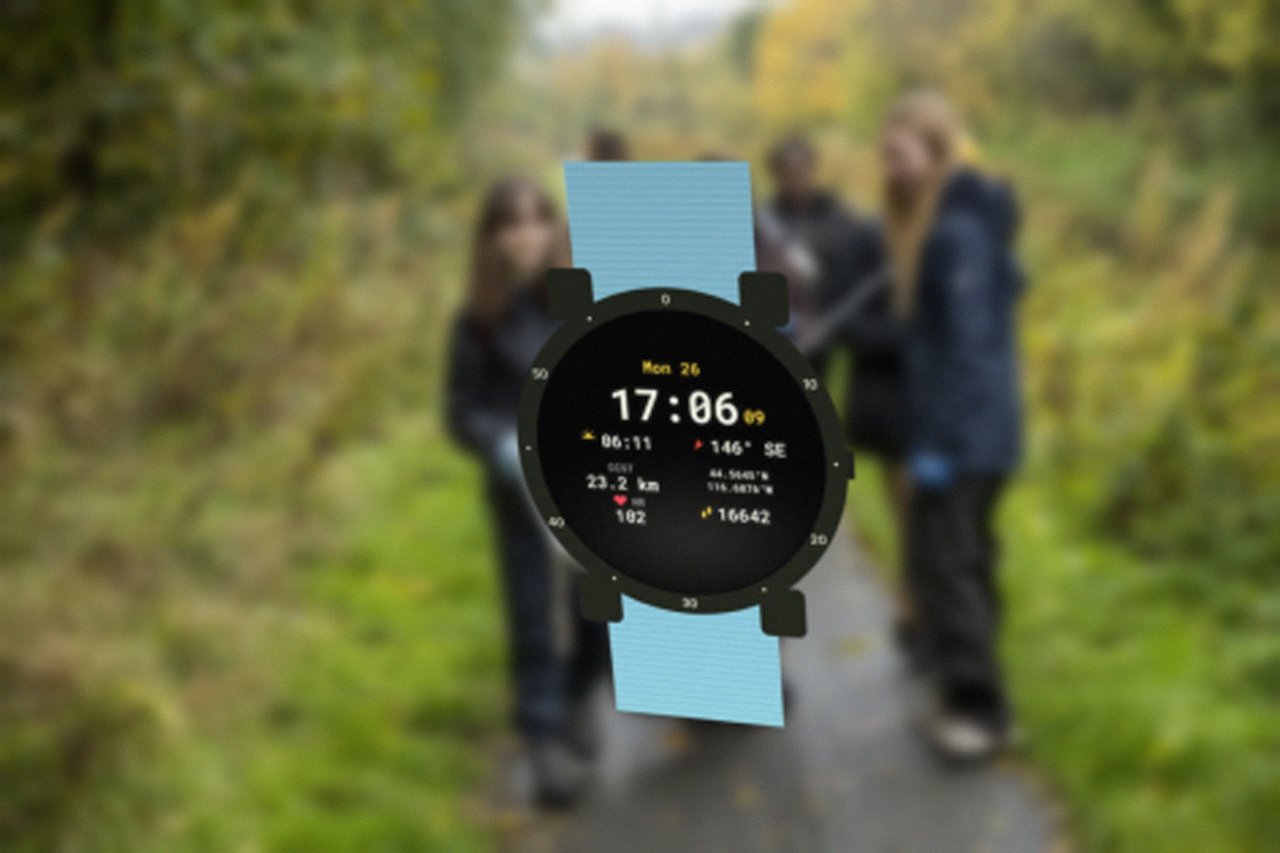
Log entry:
17 h 06 min
